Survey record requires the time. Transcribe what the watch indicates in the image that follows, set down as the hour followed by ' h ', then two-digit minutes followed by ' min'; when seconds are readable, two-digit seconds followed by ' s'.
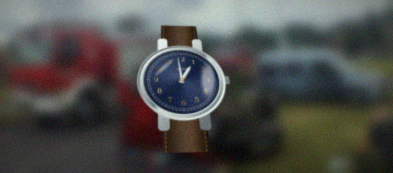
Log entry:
12 h 59 min
